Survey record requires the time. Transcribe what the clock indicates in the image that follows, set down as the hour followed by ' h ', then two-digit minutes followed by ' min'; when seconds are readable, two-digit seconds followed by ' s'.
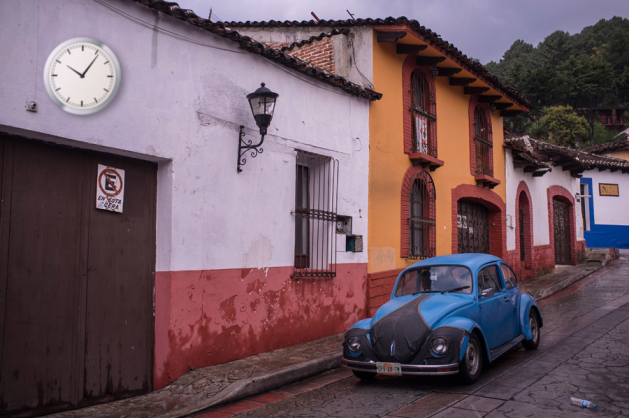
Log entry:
10 h 06 min
